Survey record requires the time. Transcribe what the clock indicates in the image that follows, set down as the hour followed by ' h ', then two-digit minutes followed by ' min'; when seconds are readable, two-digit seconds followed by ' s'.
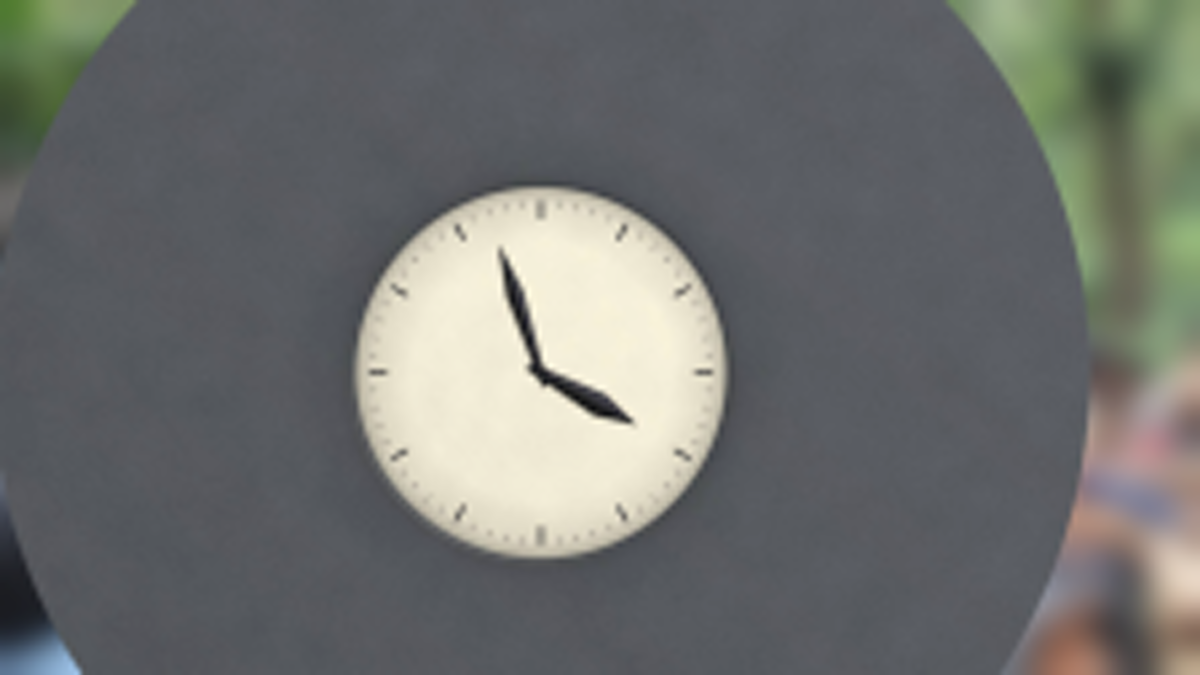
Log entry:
3 h 57 min
